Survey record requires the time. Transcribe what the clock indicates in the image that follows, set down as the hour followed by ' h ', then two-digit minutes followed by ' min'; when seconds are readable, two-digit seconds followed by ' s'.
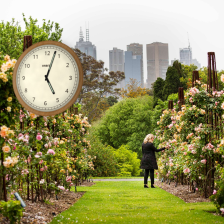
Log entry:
5 h 03 min
